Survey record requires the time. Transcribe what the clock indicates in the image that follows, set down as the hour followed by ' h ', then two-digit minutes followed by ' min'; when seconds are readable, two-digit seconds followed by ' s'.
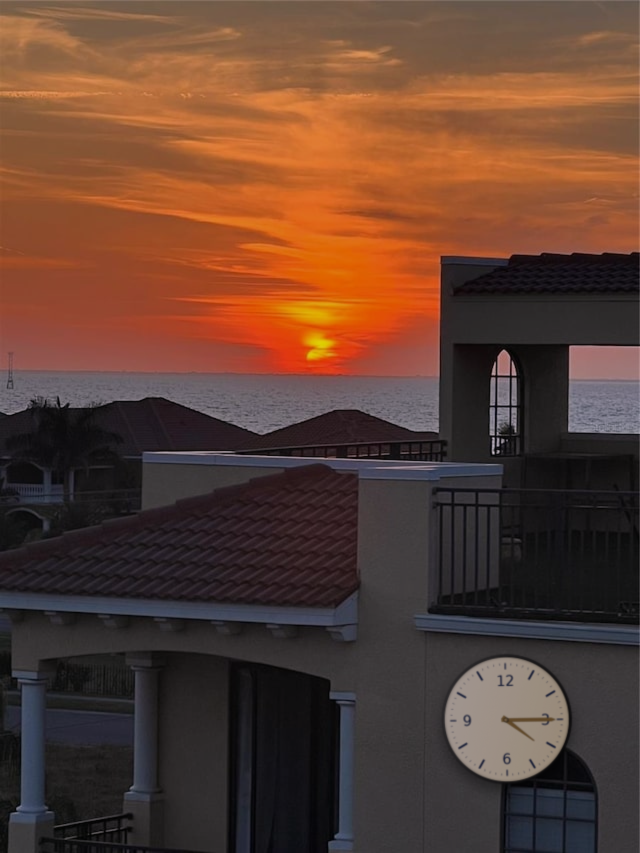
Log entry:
4 h 15 min
